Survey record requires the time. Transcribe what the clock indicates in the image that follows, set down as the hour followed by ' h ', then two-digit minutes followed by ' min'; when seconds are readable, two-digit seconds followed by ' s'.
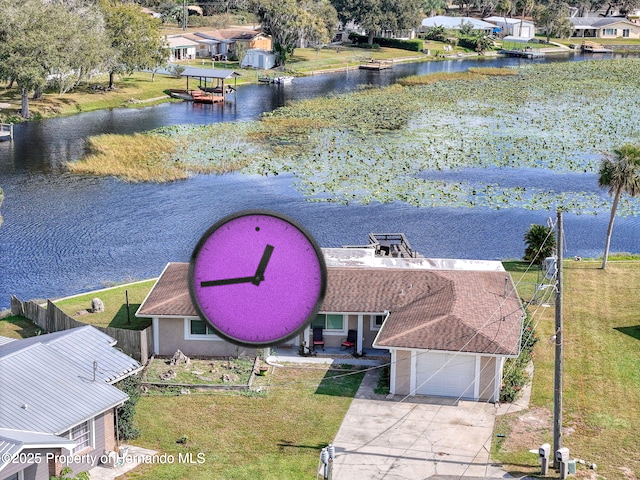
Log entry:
12 h 44 min
